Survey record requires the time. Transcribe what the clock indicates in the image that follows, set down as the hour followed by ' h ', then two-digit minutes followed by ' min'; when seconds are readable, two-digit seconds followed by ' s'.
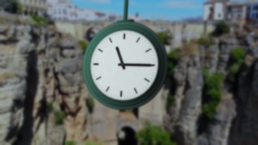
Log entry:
11 h 15 min
